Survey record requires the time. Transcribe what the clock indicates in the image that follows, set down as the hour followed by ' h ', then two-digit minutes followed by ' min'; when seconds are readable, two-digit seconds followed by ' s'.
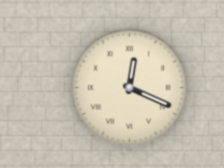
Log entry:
12 h 19 min
